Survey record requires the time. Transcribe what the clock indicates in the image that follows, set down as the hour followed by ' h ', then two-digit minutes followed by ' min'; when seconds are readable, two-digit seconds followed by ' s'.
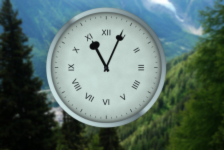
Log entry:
11 h 04 min
